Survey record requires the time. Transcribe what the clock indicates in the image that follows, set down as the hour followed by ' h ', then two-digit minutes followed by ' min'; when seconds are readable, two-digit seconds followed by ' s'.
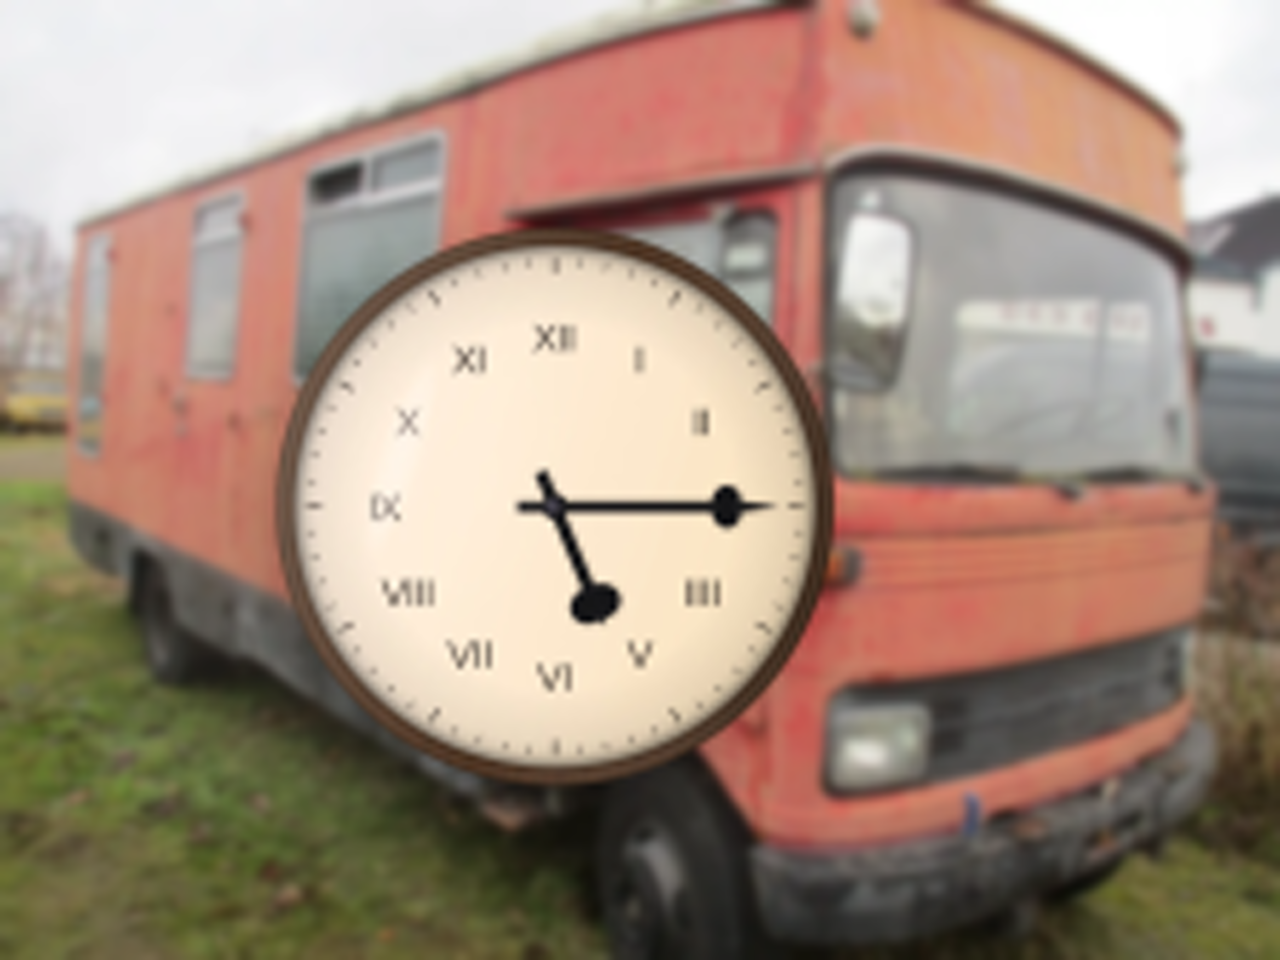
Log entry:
5 h 15 min
